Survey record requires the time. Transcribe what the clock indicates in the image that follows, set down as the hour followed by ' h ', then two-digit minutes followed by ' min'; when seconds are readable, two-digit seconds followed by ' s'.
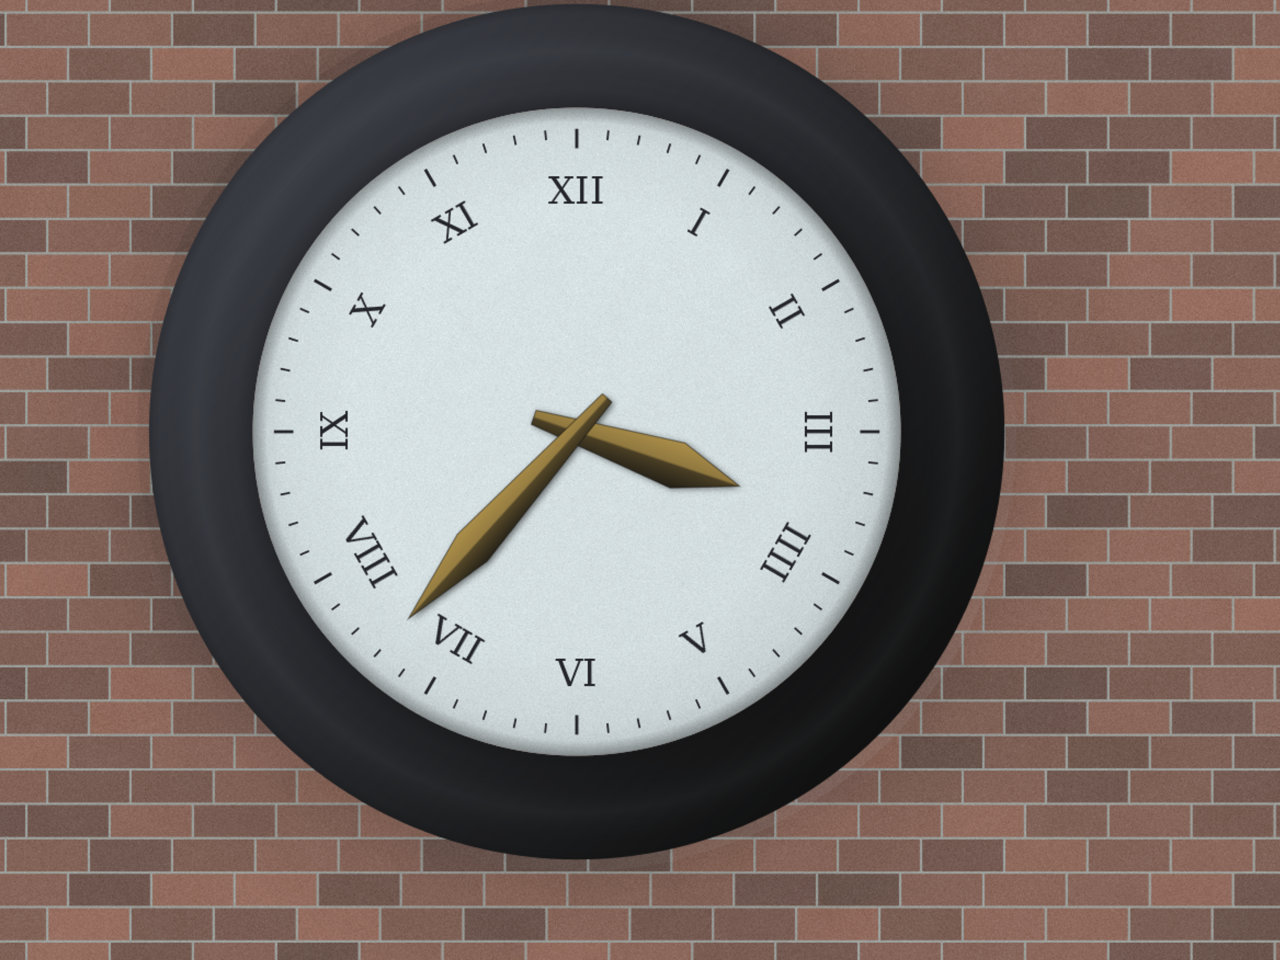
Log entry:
3 h 37 min
